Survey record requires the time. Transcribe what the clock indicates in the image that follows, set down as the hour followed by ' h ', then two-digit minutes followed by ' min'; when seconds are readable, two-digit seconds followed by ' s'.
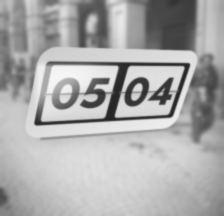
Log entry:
5 h 04 min
